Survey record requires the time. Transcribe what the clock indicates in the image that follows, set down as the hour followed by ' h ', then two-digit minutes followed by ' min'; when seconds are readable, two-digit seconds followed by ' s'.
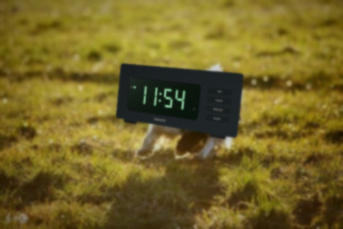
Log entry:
11 h 54 min
